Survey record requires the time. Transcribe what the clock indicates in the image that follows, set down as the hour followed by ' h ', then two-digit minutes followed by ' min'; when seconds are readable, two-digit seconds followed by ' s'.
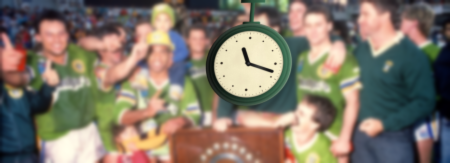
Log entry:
11 h 18 min
